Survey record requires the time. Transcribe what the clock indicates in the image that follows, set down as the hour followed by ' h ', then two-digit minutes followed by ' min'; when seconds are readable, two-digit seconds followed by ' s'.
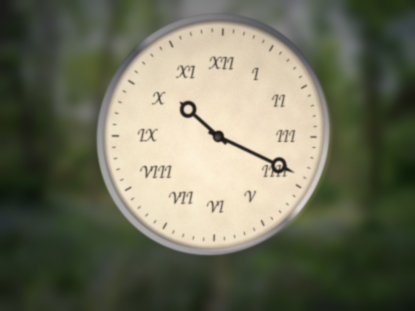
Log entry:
10 h 19 min
